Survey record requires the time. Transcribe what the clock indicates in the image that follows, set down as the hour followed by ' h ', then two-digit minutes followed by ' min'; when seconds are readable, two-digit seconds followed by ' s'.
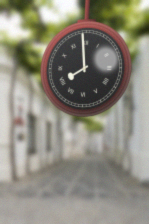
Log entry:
7 h 59 min
